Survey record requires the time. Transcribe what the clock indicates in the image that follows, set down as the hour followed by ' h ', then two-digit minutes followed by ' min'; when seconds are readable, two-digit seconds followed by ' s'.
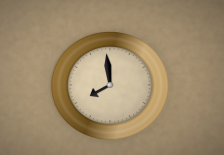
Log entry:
7 h 59 min
